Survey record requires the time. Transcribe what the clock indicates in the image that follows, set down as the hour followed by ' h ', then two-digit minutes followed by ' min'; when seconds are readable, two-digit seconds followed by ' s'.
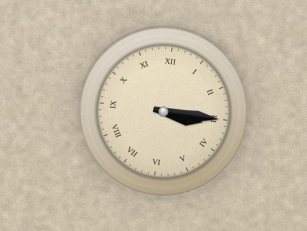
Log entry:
3 h 15 min
